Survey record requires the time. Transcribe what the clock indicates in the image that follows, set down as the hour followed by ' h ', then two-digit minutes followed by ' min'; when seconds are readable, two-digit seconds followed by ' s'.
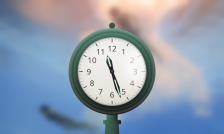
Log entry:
11 h 27 min
